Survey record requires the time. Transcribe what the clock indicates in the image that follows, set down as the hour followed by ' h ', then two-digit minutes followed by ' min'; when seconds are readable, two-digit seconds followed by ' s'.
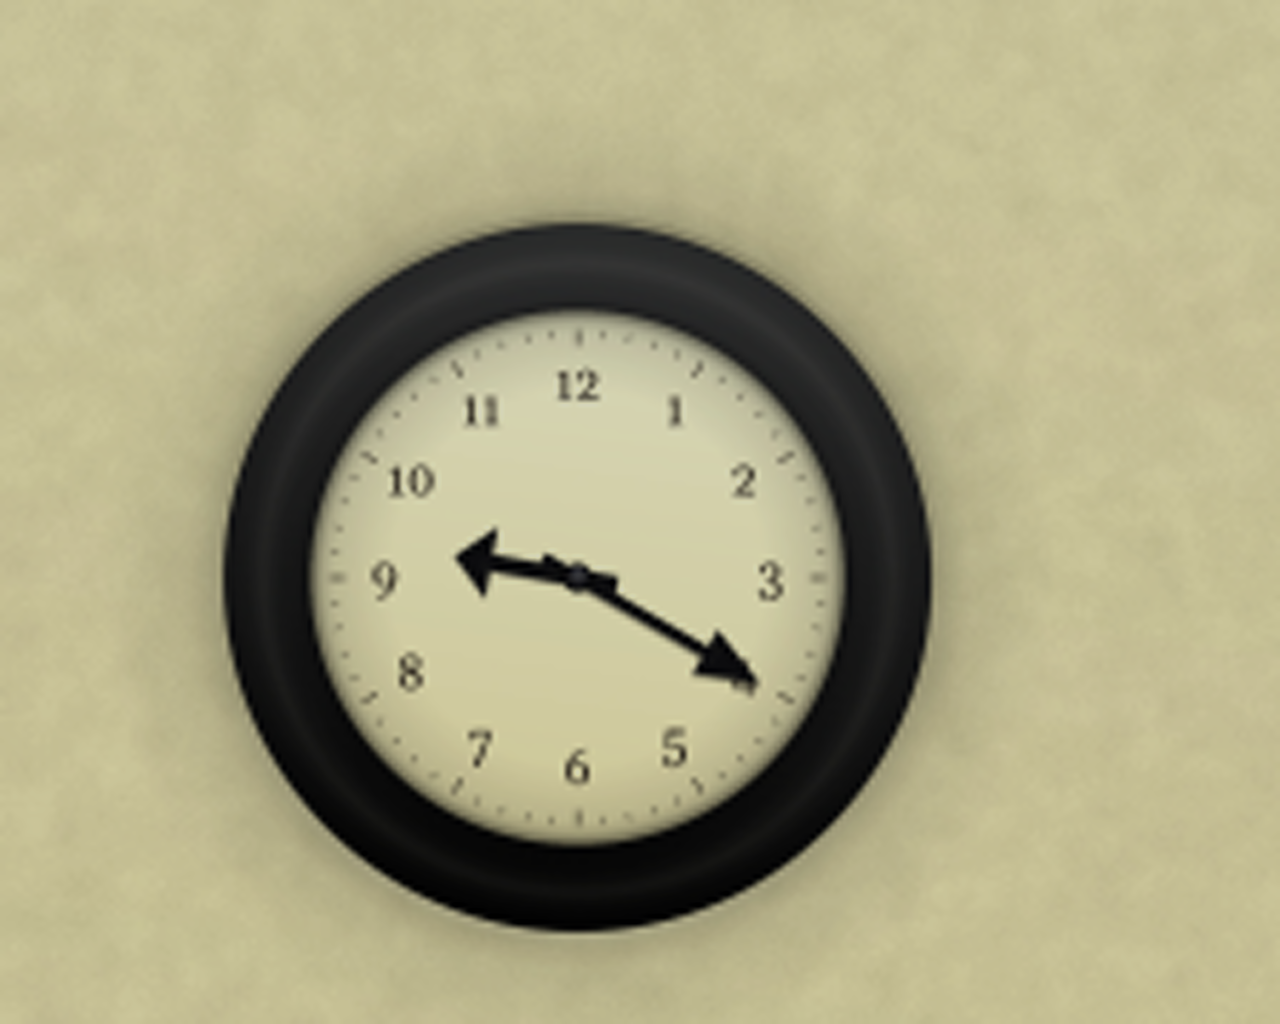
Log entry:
9 h 20 min
